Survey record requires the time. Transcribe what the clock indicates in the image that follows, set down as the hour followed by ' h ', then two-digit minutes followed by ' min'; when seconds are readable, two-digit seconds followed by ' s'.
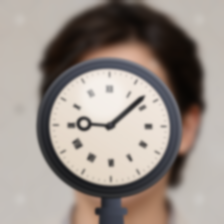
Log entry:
9 h 08 min
